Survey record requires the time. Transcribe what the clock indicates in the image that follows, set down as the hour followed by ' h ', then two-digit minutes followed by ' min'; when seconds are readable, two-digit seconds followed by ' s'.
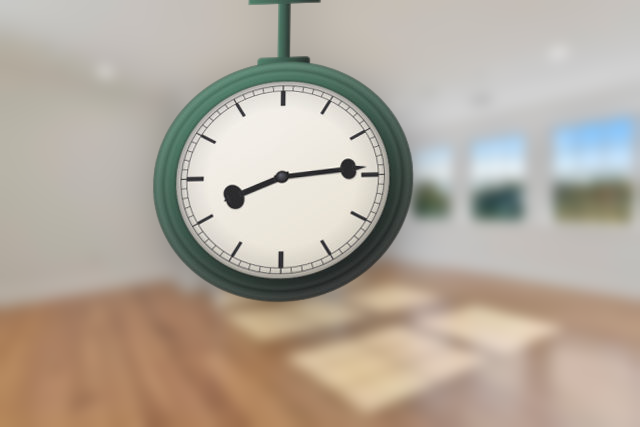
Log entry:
8 h 14 min
